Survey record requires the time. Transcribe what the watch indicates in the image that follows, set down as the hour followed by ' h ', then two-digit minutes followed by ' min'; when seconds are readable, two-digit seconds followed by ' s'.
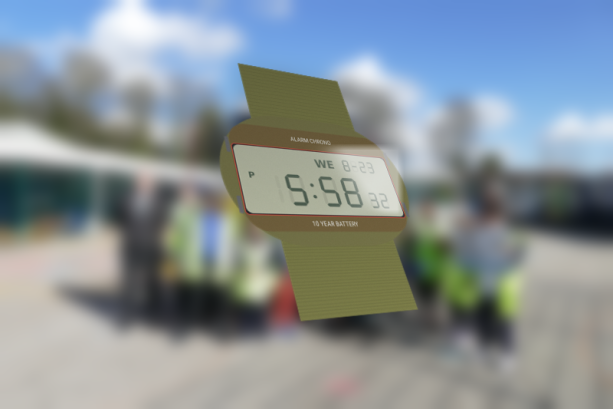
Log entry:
5 h 58 min 32 s
